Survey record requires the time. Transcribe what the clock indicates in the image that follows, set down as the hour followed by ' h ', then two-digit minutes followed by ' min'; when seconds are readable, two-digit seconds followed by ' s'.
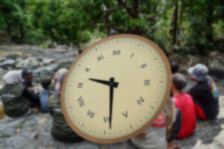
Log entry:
9 h 29 min
